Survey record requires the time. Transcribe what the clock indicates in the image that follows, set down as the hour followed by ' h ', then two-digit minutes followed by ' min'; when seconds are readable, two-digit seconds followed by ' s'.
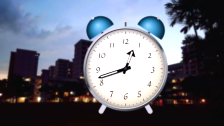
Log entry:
12 h 42 min
